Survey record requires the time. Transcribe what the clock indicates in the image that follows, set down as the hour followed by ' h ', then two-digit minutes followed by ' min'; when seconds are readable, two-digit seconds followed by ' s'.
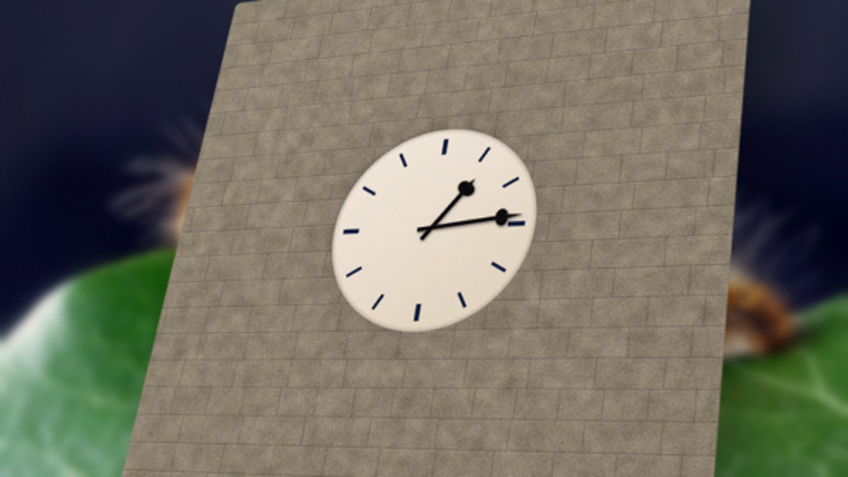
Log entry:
1 h 14 min
